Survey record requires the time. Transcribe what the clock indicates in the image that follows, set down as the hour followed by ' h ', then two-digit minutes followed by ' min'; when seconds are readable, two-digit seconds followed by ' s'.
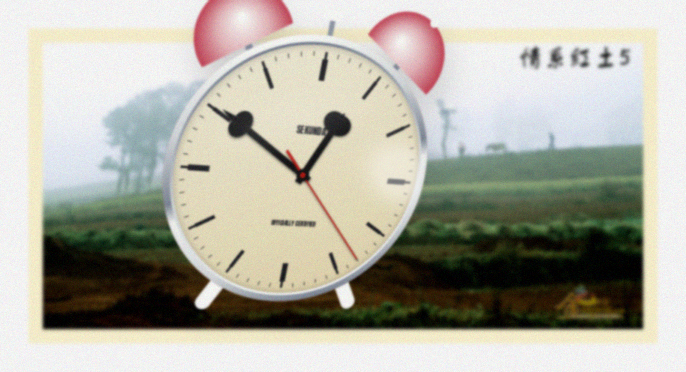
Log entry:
12 h 50 min 23 s
